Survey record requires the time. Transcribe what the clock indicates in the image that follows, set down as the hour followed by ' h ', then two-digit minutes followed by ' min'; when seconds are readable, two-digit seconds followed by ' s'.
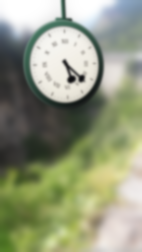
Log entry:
5 h 22 min
